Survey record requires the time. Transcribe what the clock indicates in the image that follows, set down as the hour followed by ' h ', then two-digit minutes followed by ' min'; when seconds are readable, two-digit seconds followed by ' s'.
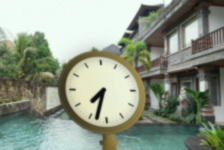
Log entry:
7 h 33 min
